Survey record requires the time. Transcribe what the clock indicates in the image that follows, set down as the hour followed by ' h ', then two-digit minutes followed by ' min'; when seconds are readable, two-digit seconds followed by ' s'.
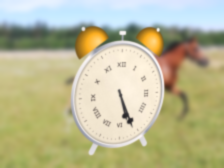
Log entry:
5 h 26 min
